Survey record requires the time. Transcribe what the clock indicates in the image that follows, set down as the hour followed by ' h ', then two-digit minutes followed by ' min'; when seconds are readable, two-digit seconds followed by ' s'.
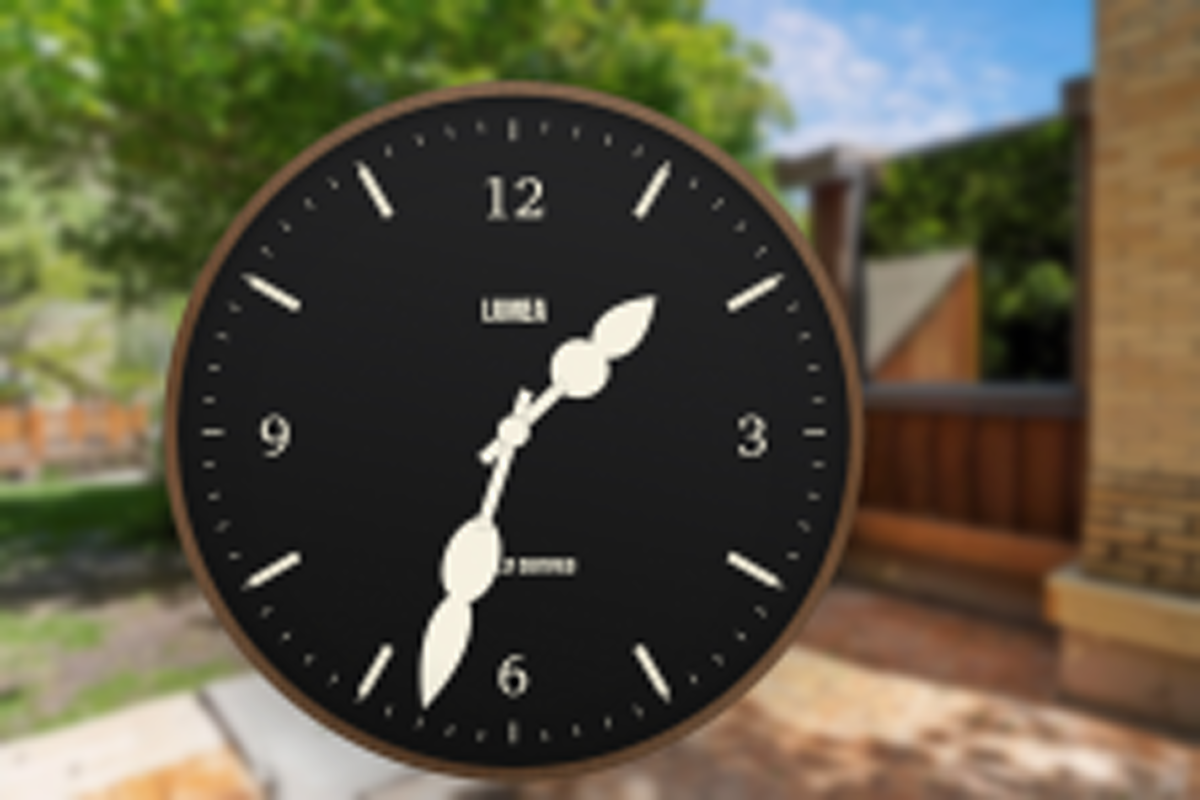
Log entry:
1 h 33 min
